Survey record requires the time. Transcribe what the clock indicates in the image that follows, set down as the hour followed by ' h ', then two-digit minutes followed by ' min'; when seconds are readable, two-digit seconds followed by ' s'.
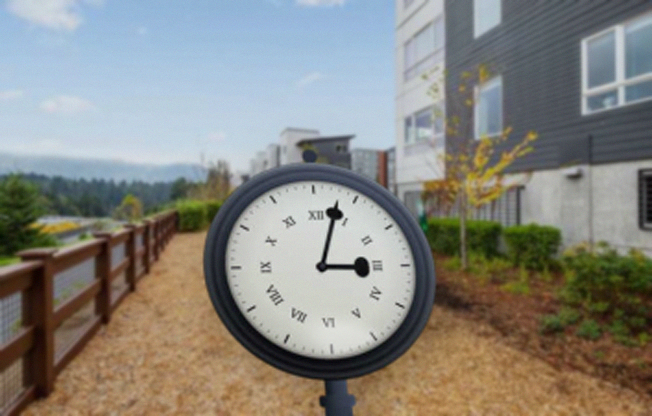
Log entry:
3 h 03 min
